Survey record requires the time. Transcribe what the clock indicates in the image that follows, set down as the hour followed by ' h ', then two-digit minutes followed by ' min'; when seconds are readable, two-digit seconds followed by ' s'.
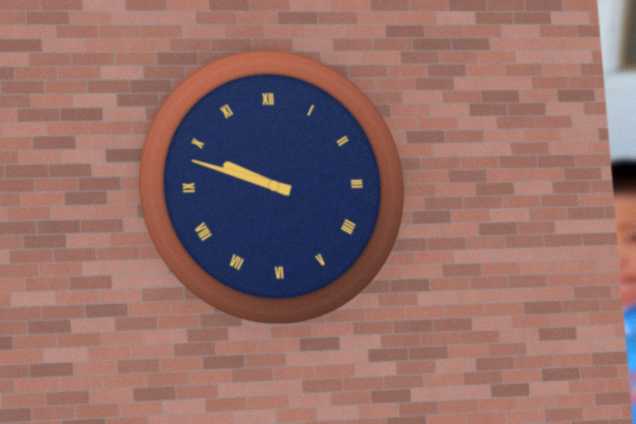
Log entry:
9 h 48 min
